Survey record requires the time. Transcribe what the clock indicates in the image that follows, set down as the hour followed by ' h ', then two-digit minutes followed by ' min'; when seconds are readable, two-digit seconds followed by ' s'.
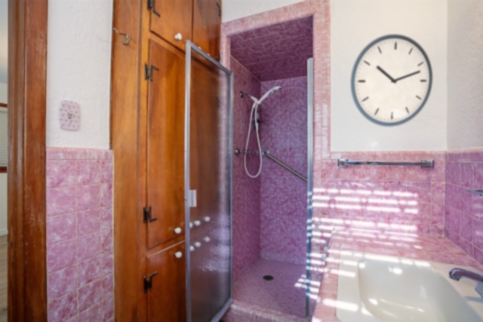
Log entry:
10 h 12 min
